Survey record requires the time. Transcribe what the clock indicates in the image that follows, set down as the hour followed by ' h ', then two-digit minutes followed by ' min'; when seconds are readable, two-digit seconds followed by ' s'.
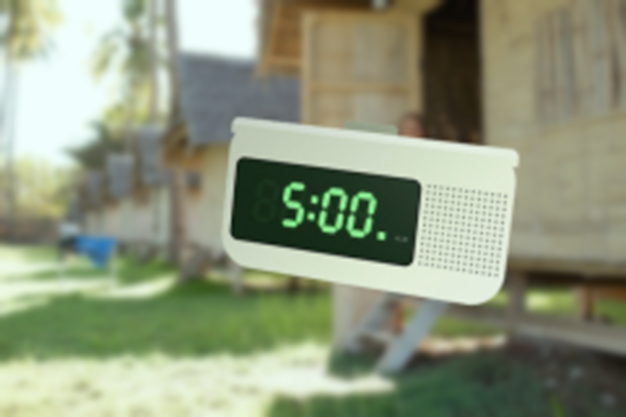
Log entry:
5 h 00 min
